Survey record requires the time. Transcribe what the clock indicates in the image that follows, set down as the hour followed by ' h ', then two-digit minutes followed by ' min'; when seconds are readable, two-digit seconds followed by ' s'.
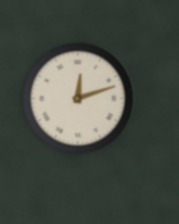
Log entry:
12 h 12 min
